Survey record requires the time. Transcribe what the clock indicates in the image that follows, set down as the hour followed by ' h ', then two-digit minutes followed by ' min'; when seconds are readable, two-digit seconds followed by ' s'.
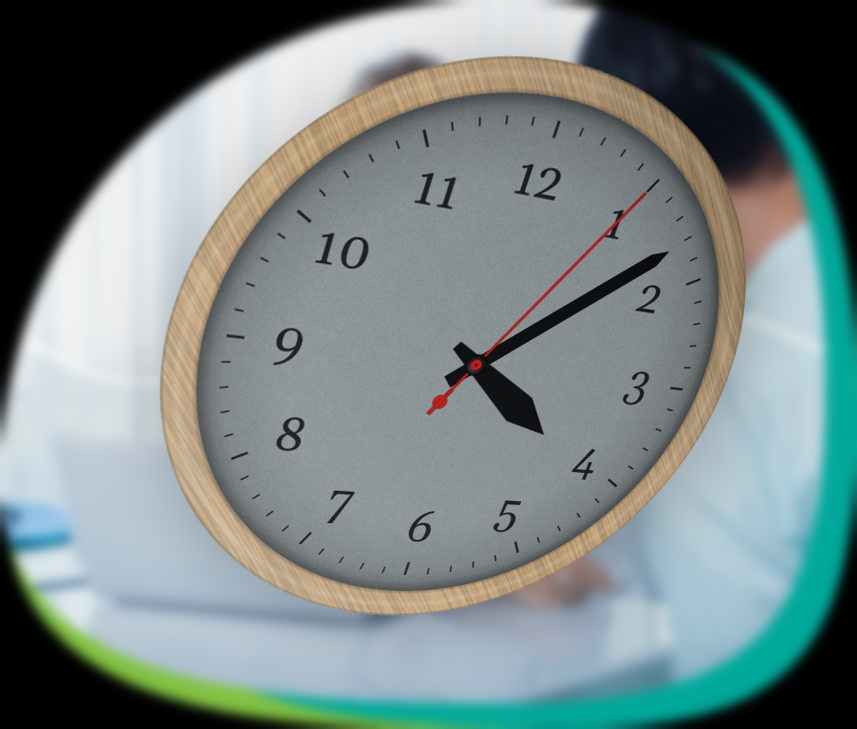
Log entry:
4 h 08 min 05 s
